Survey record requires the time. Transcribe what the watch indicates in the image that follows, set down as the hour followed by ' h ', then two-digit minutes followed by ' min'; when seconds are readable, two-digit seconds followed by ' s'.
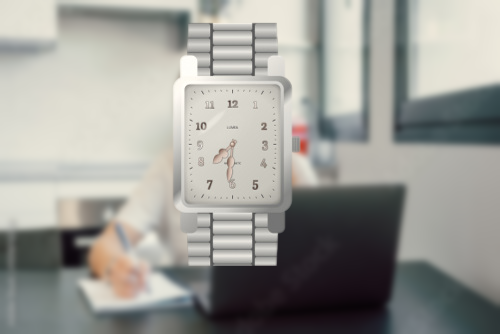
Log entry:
7 h 31 min
